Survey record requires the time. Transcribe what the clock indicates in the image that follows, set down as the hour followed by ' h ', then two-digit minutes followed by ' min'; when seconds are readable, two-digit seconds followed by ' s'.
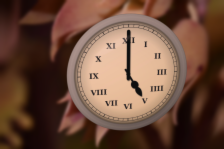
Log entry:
5 h 00 min
